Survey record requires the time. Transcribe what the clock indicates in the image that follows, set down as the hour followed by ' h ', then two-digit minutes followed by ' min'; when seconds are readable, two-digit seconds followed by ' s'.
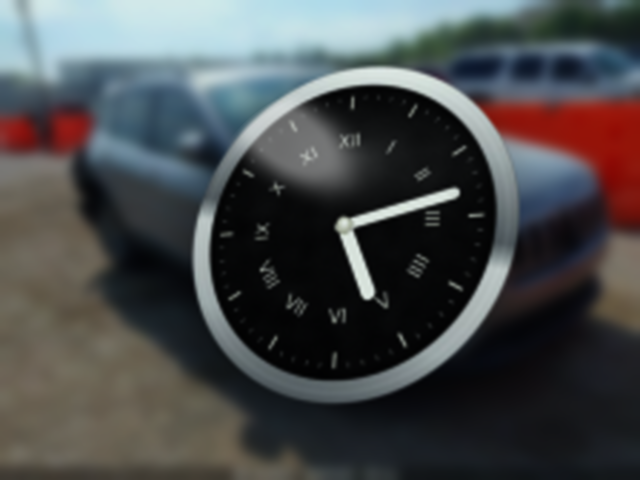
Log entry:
5 h 13 min
